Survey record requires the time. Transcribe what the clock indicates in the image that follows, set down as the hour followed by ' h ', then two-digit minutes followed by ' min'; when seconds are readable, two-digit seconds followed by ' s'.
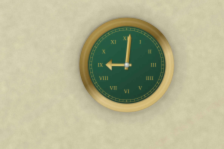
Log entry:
9 h 01 min
